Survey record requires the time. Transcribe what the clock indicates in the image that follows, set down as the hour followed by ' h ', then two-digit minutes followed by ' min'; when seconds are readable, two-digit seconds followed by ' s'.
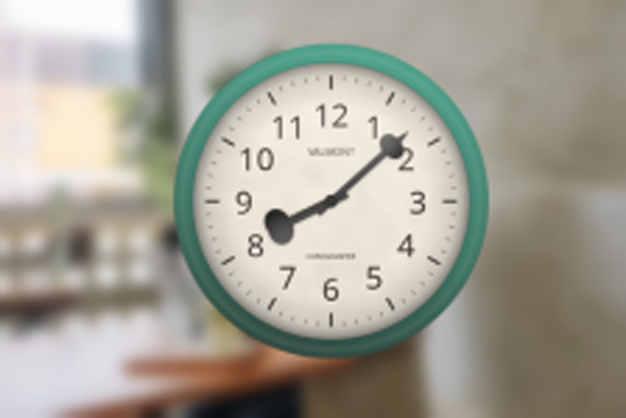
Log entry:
8 h 08 min
